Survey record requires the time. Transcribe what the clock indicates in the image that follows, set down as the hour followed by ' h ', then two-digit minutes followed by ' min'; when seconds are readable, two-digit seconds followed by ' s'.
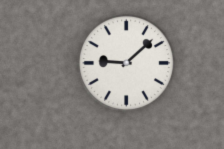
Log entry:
9 h 08 min
